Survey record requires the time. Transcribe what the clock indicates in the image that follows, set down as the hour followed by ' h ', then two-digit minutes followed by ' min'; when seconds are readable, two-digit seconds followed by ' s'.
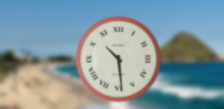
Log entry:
10 h 29 min
